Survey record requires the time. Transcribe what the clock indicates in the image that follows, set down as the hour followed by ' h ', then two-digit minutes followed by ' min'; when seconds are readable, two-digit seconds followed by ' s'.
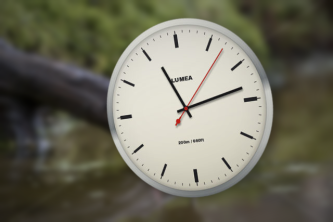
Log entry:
11 h 13 min 07 s
